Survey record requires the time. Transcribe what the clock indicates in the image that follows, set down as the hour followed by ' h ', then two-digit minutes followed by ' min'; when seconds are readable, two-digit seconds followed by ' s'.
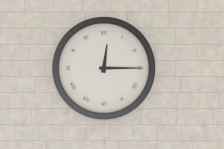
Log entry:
12 h 15 min
